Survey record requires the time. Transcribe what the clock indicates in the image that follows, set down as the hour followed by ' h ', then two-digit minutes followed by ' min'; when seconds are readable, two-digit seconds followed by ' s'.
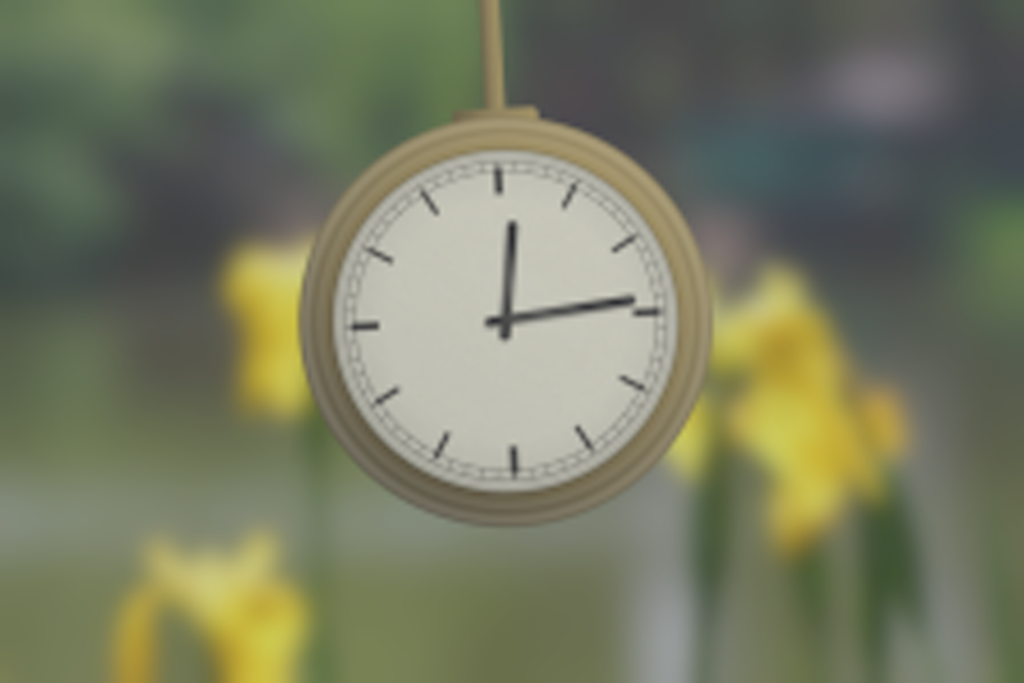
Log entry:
12 h 14 min
